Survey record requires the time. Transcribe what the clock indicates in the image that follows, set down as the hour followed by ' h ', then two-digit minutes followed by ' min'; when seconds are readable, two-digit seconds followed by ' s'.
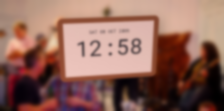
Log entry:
12 h 58 min
